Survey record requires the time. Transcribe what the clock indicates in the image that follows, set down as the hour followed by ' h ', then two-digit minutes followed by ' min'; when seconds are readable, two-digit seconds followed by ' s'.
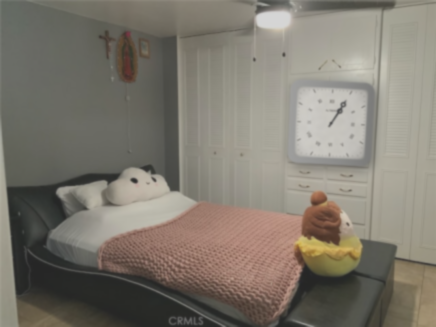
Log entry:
1 h 05 min
